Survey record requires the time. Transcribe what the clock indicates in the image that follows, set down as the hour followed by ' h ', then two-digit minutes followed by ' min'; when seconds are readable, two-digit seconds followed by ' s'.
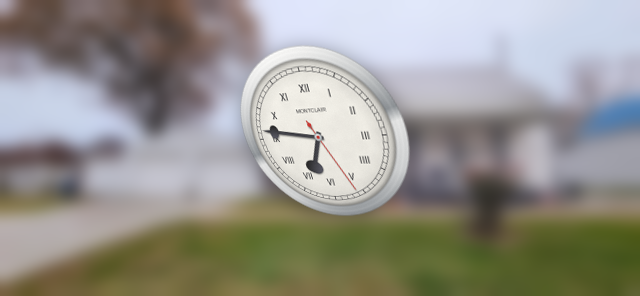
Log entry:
6 h 46 min 26 s
